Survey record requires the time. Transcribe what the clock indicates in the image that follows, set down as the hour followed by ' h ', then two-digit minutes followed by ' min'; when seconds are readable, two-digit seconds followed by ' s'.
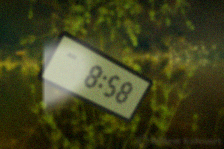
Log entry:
8 h 58 min
